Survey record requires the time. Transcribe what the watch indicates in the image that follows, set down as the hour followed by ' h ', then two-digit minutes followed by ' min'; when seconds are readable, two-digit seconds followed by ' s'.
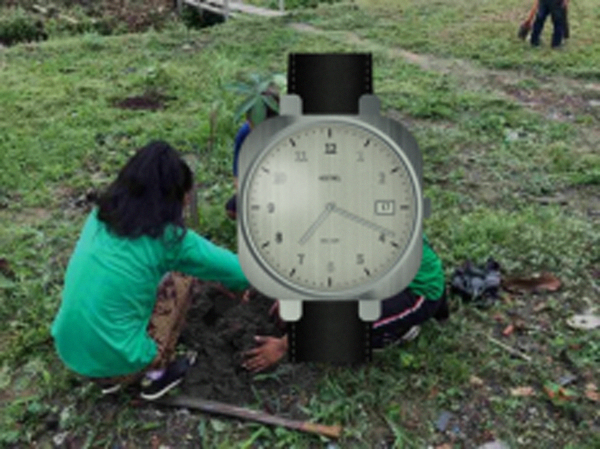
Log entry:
7 h 19 min
